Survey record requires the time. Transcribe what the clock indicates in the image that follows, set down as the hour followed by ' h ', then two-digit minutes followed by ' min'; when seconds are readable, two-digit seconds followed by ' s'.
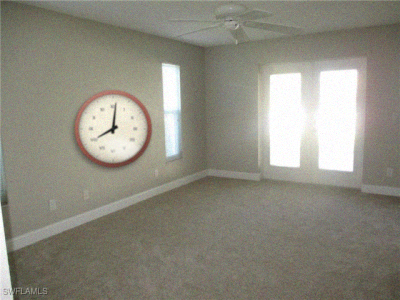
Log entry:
8 h 01 min
